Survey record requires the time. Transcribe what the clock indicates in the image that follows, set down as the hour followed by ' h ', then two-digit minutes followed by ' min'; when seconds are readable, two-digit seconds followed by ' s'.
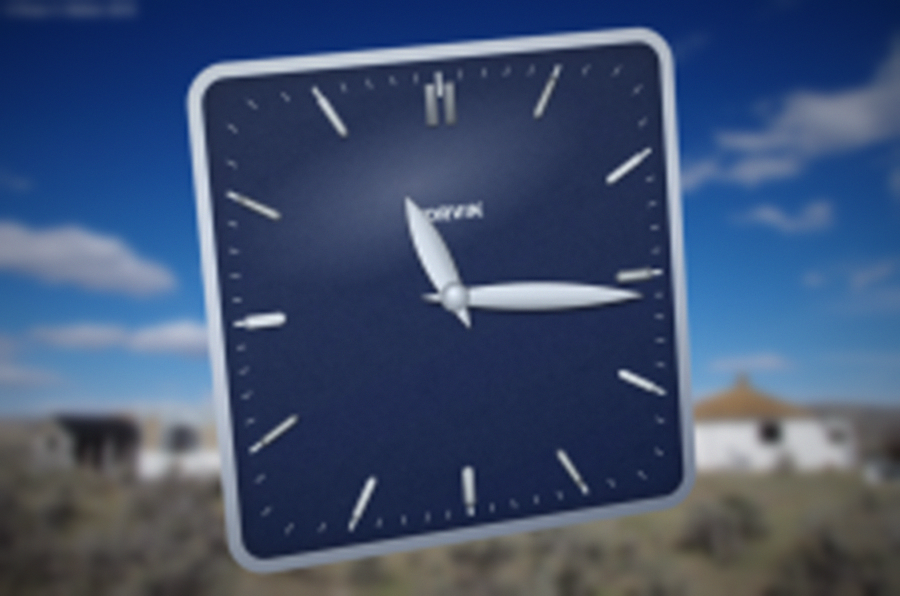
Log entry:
11 h 16 min
